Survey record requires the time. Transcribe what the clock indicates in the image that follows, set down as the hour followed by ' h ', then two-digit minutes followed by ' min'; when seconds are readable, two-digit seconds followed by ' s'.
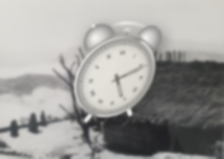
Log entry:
5 h 11 min
